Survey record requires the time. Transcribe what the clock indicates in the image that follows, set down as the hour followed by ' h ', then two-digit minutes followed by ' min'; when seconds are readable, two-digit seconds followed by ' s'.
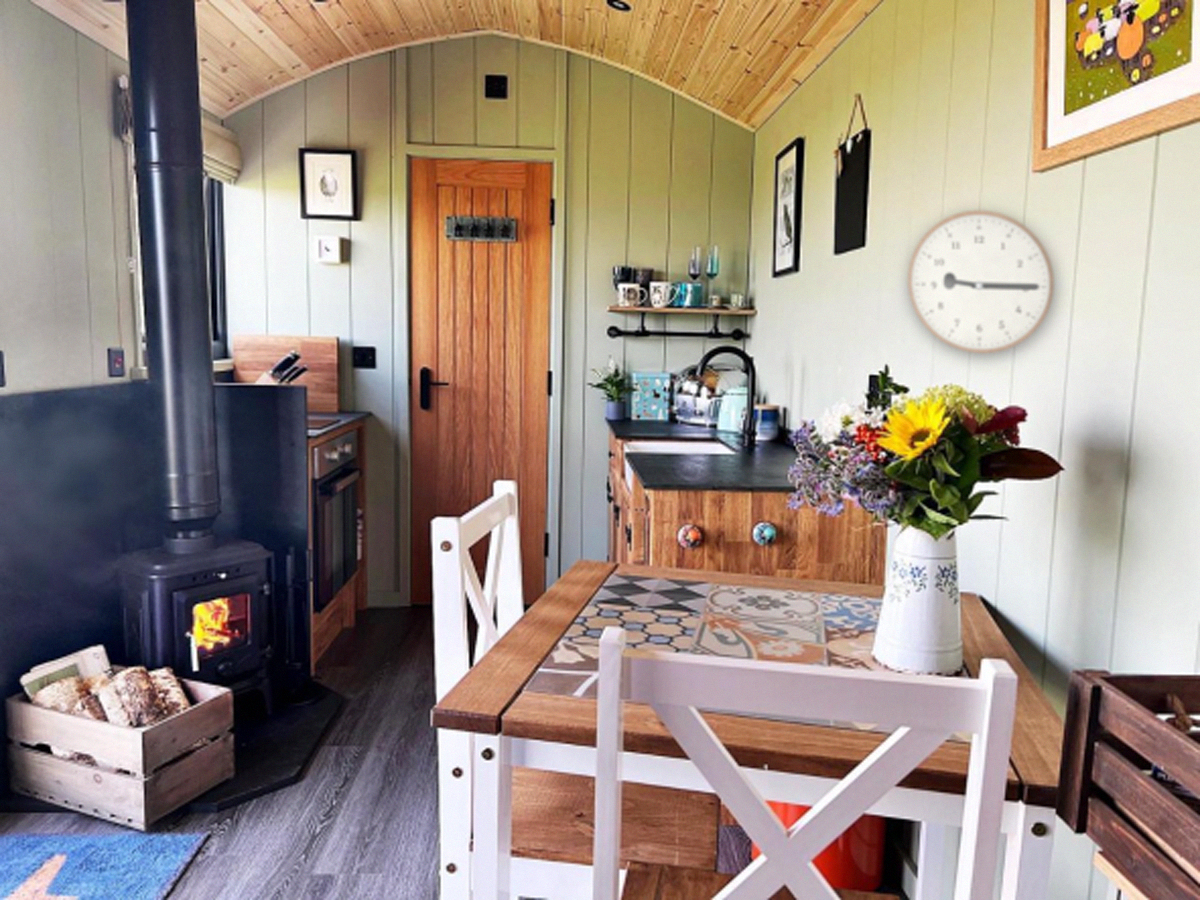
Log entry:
9 h 15 min
